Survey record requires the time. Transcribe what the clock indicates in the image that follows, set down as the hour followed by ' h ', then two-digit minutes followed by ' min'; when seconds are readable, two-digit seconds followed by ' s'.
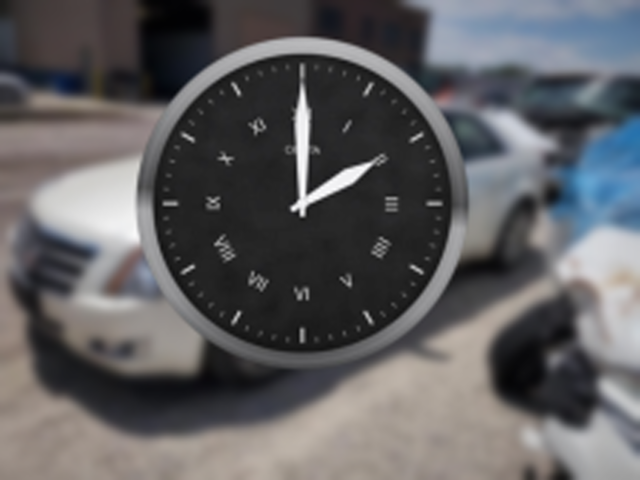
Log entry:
2 h 00 min
